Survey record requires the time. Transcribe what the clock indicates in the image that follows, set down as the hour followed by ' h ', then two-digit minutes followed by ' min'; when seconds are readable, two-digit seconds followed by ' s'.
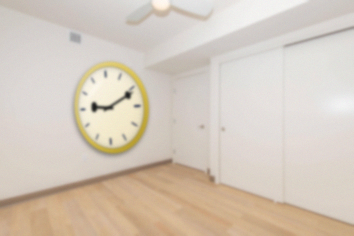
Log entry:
9 h 11 min
